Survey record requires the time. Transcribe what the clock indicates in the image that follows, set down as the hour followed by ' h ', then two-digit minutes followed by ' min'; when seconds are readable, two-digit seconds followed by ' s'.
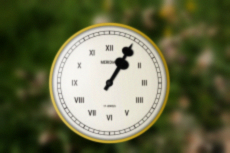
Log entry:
1 h 05 min
